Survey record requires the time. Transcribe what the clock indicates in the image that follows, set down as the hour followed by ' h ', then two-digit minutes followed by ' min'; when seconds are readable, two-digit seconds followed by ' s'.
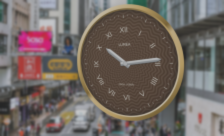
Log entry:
10 h 14 min
